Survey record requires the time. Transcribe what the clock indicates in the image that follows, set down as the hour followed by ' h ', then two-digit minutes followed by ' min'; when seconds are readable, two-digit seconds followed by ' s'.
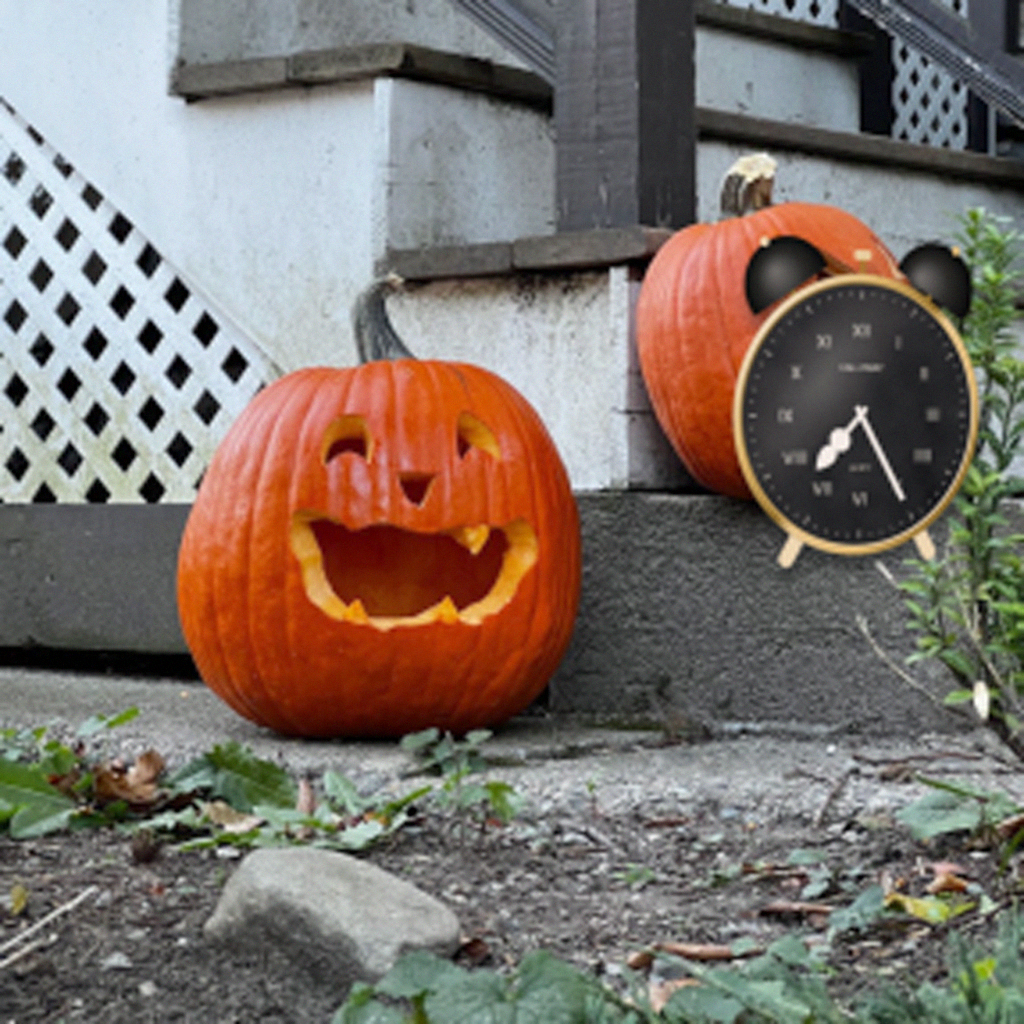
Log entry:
7 h 25 min
